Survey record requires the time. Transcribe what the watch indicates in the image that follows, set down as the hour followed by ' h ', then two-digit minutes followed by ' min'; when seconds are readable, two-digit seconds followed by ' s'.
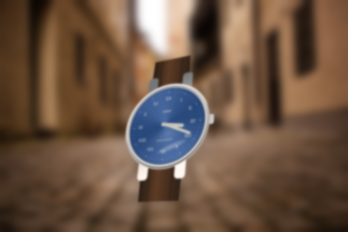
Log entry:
3 h 19 min
